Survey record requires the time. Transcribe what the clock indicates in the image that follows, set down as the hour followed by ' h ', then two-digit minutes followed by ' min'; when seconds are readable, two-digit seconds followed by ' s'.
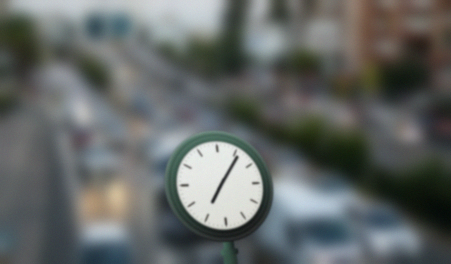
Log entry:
7 h 06 min
